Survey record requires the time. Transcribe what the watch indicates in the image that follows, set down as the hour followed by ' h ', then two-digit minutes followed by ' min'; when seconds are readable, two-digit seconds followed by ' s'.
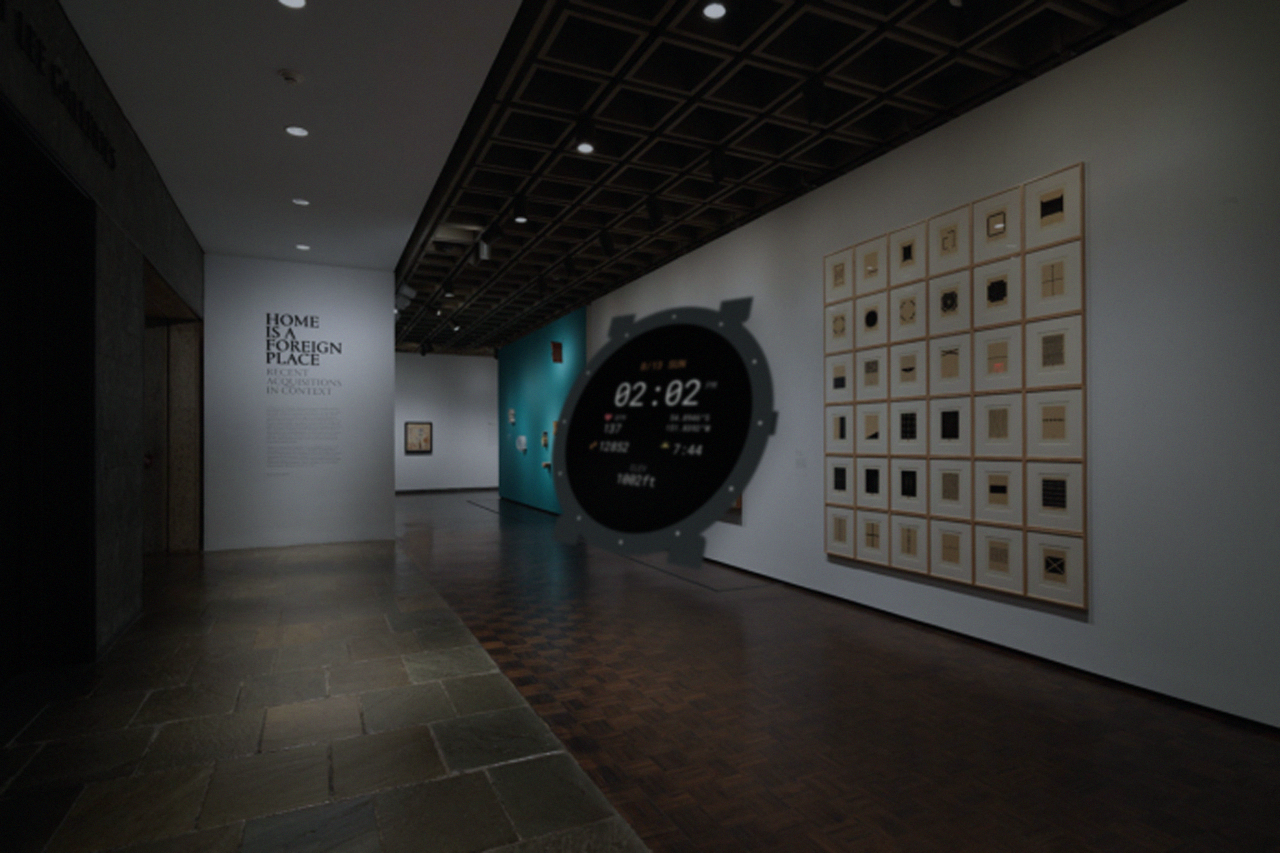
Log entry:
2 h 02 min
